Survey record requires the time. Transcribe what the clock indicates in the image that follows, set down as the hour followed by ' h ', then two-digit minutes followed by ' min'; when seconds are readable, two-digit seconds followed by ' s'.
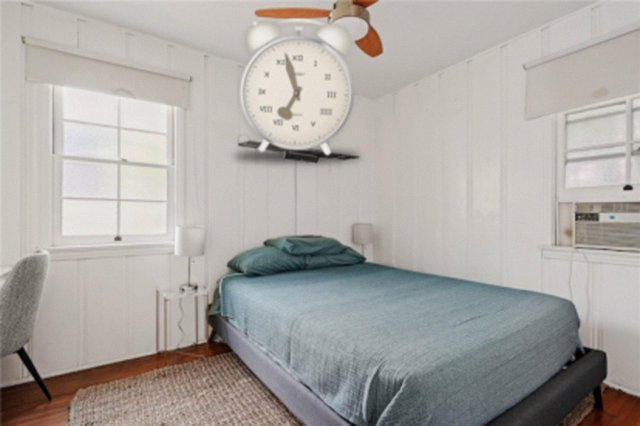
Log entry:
6 h 57 min
